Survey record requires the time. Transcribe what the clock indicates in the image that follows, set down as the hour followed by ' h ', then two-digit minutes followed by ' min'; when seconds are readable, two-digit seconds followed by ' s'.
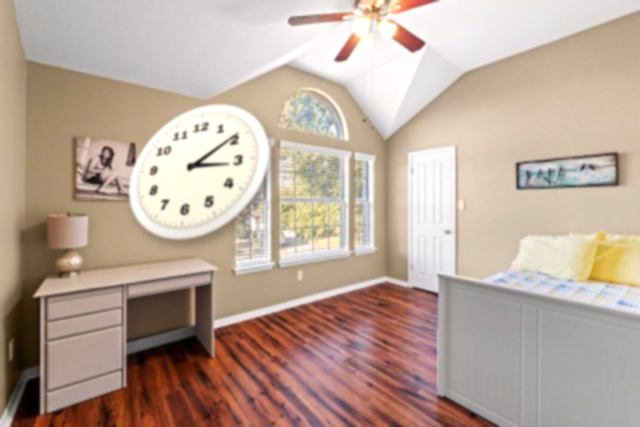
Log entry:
3 h 09 min
